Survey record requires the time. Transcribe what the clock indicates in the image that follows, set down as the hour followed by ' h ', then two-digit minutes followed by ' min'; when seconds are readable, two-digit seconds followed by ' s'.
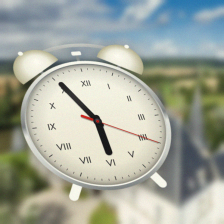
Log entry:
5 h 55 min 20 s
